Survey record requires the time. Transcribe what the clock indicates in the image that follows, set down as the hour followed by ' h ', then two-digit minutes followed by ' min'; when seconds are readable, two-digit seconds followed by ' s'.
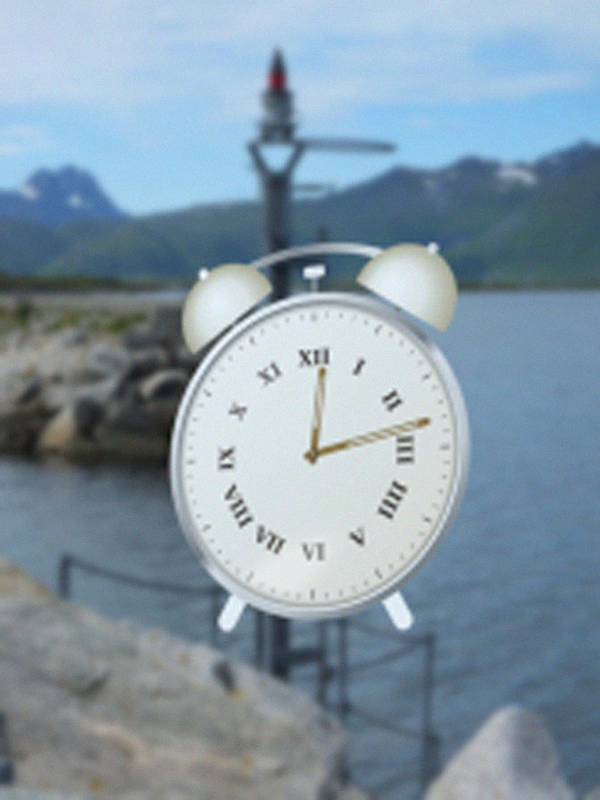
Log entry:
12 h 13 min
